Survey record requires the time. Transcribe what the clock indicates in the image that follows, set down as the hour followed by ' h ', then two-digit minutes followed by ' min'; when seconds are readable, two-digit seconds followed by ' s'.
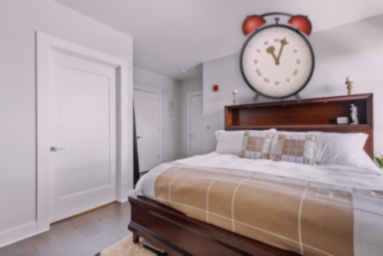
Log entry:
11 h 03 min
